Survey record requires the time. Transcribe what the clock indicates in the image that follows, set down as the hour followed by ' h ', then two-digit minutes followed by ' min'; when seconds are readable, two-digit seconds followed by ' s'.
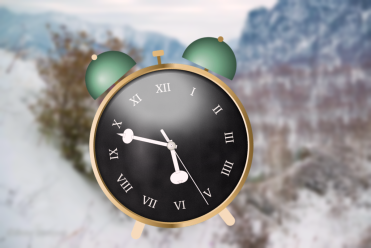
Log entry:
5 h 48 min 26 s
